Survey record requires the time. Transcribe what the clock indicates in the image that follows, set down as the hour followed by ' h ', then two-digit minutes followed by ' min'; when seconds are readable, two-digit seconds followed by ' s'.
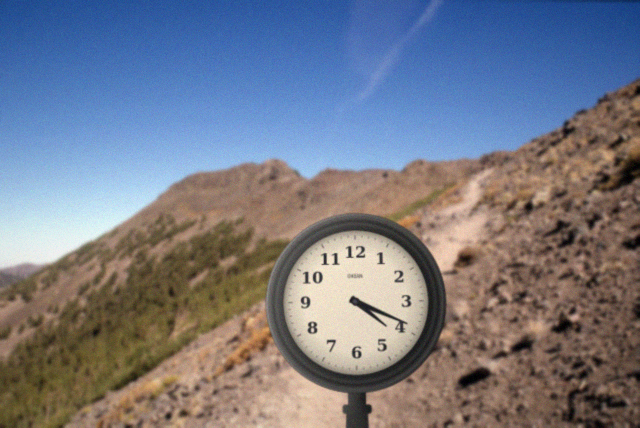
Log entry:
4 h 19 min
